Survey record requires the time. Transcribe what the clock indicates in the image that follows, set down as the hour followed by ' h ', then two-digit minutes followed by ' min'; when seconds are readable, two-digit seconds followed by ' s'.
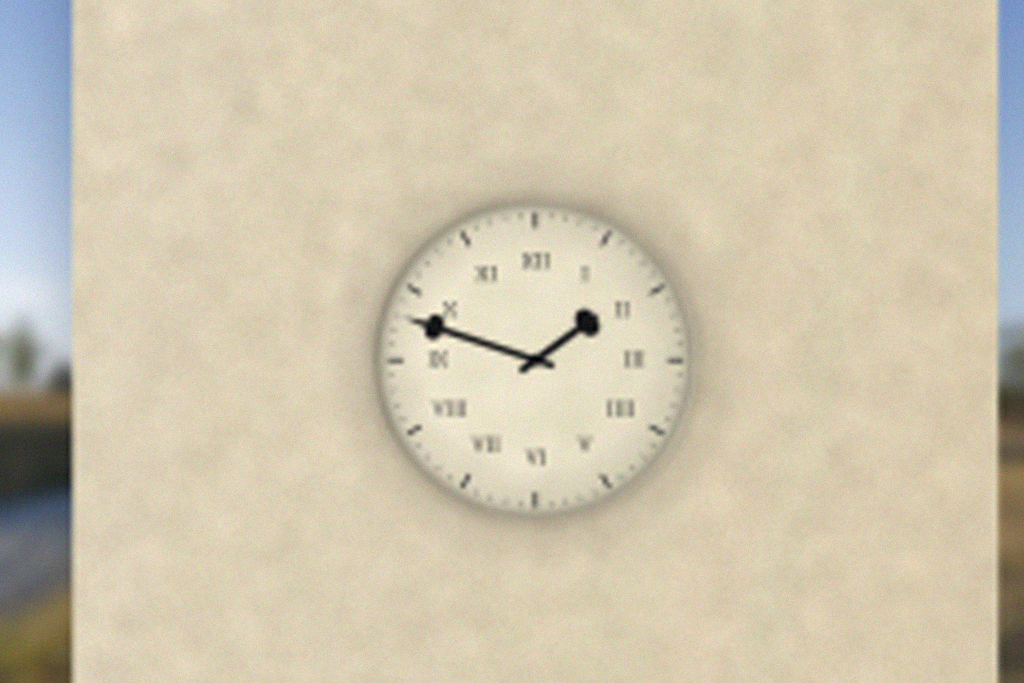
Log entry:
1 h 48 min
